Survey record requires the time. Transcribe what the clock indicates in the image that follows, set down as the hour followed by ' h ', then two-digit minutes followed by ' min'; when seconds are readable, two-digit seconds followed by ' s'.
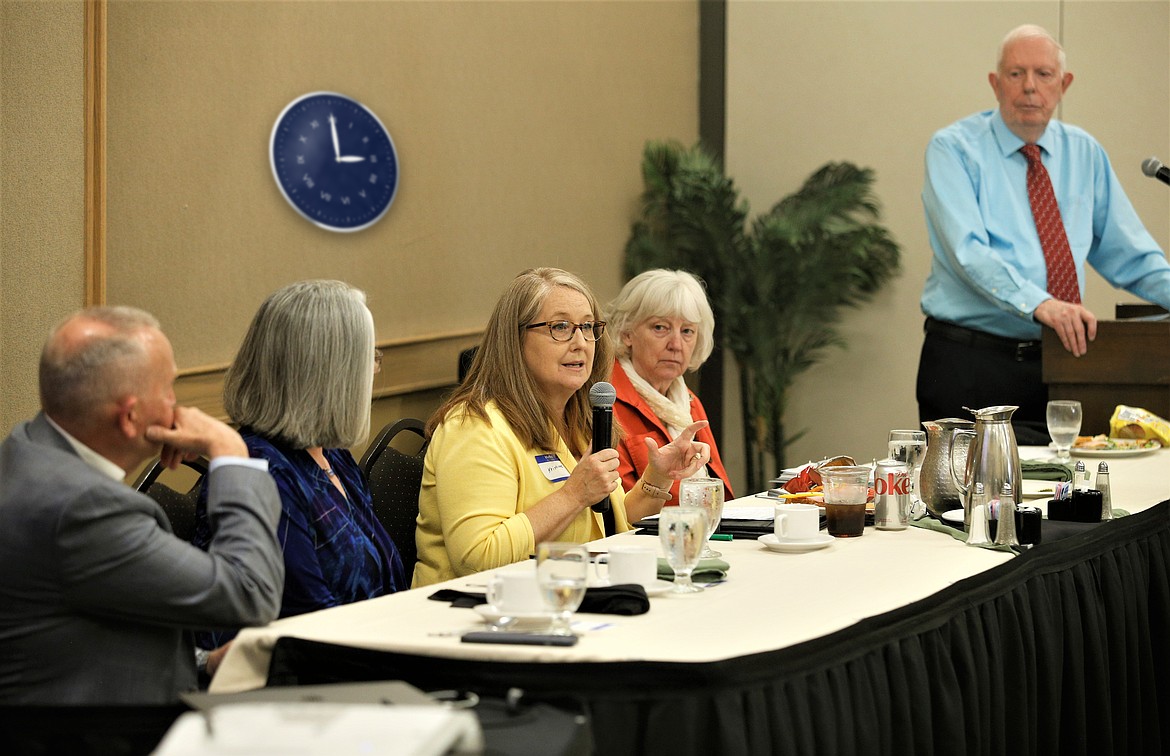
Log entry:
3 h 00 min
